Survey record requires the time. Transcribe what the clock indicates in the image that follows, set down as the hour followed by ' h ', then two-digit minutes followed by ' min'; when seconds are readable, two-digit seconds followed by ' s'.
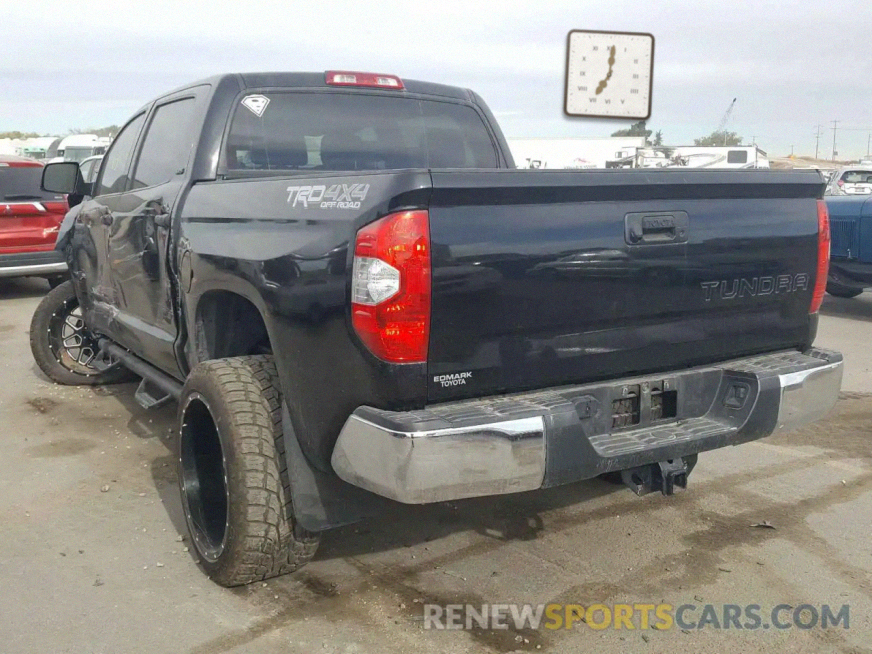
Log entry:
7 h 01 min
